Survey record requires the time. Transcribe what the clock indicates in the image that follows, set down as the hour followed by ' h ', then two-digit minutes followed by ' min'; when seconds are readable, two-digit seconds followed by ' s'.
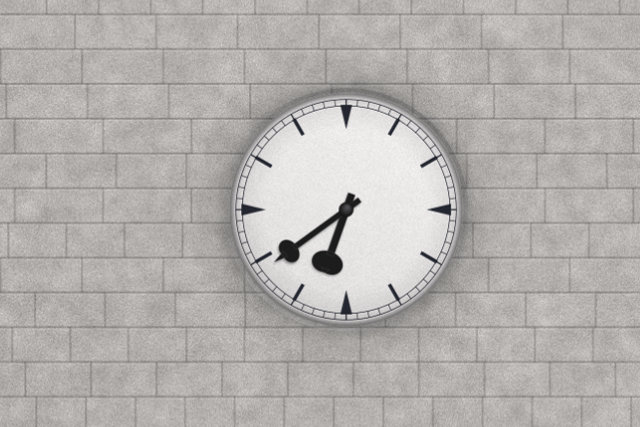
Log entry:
6 h 39 min
